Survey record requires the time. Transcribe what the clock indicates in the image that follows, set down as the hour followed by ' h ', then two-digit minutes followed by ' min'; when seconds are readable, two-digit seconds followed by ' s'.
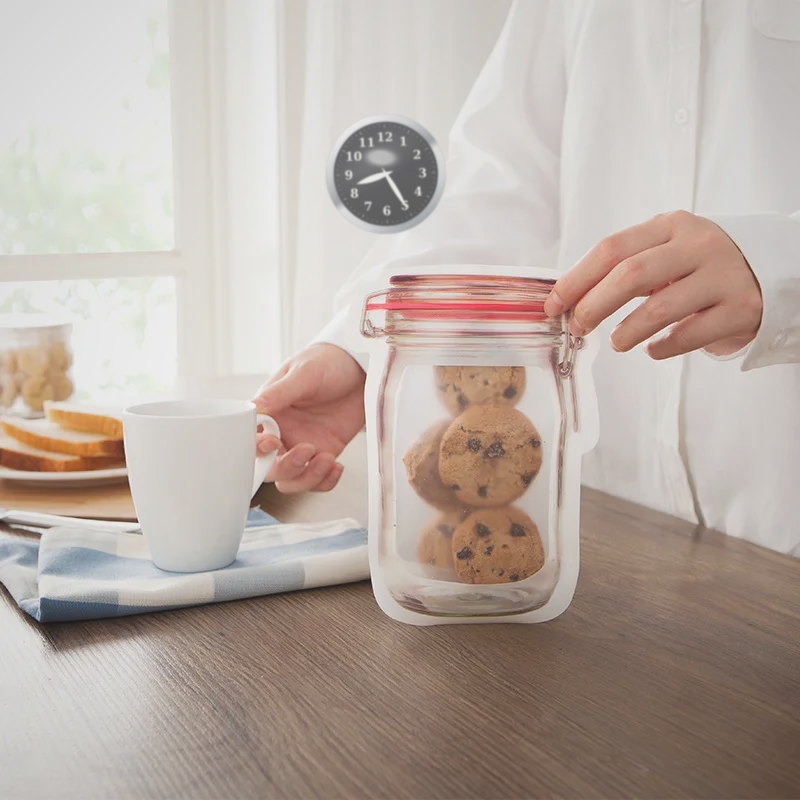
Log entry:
8 h 25 min
